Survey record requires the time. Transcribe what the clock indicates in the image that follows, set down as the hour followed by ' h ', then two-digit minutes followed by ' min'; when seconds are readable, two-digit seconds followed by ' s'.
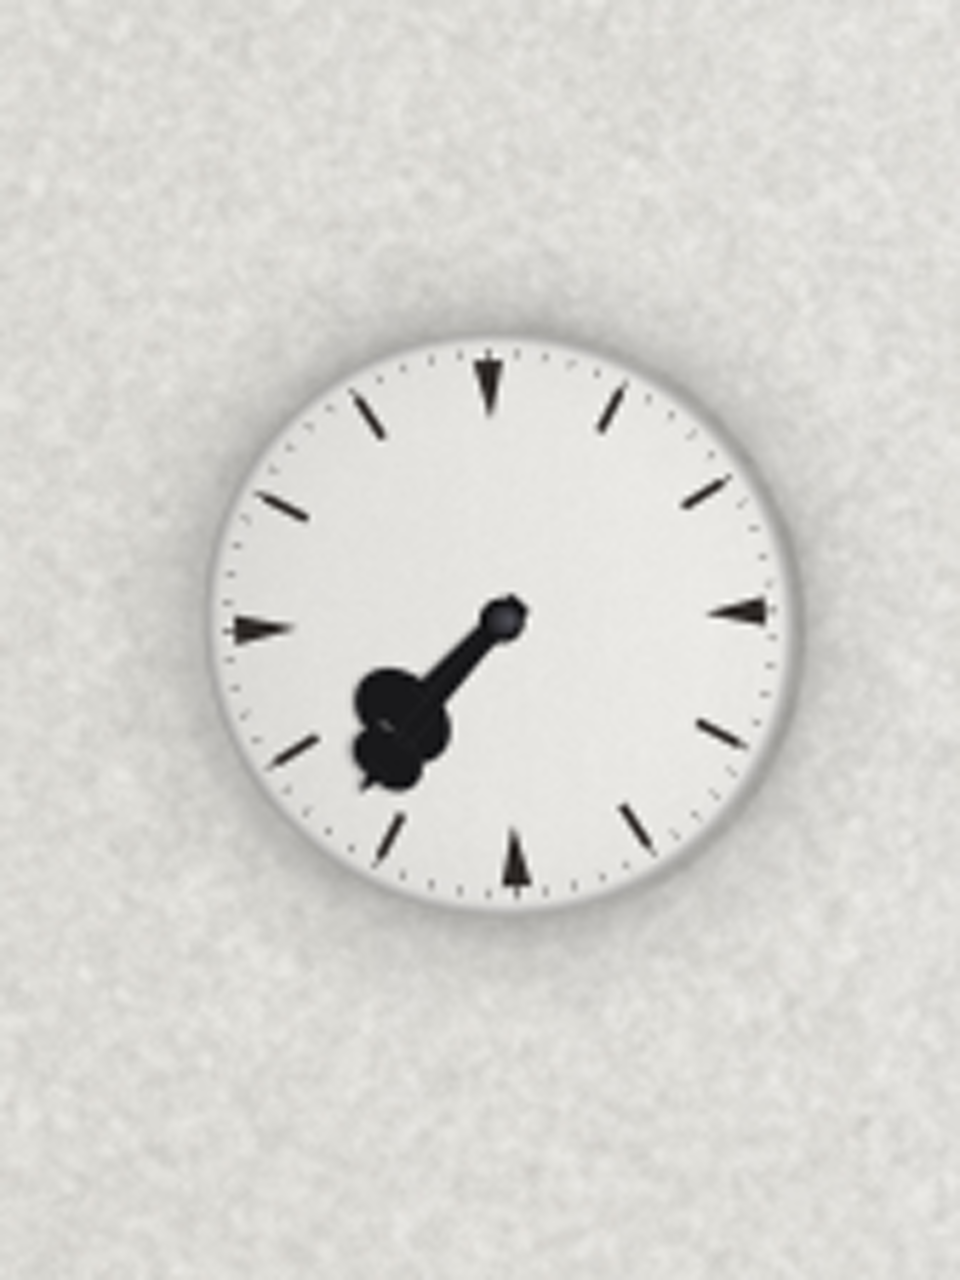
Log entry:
7 h 37 min
